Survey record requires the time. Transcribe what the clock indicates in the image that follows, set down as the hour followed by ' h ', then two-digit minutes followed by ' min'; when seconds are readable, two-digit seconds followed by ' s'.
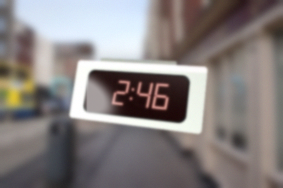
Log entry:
2 h 46 min
